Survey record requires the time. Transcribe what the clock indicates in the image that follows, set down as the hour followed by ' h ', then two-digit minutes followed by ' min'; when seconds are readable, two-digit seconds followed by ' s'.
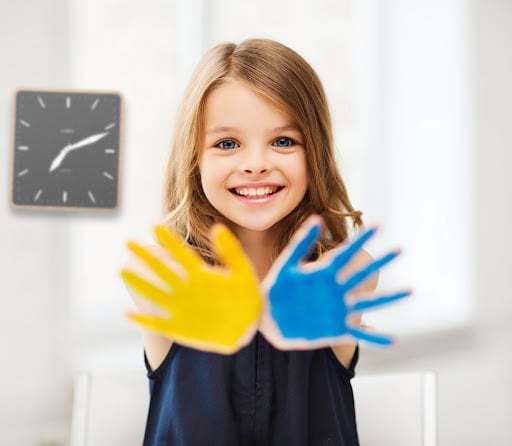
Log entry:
7 h 11 min
